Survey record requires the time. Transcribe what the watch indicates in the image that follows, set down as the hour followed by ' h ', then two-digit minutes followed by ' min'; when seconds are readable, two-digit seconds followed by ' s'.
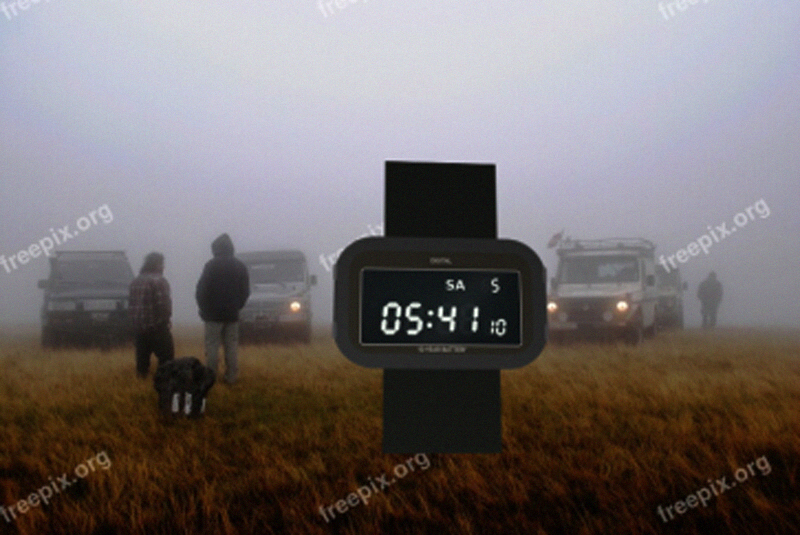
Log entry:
5 h 41 min 10 s
